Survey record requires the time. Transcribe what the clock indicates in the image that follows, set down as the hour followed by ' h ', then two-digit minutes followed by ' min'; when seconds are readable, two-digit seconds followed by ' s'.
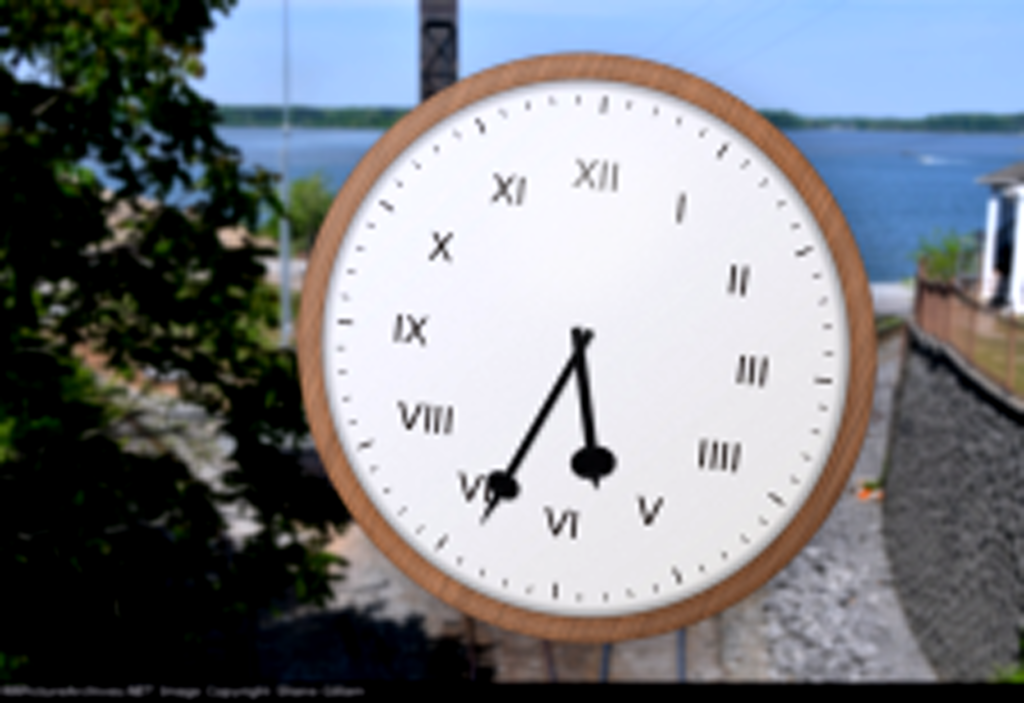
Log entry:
5 h 34 min
